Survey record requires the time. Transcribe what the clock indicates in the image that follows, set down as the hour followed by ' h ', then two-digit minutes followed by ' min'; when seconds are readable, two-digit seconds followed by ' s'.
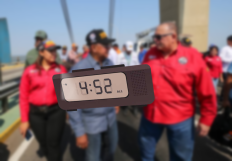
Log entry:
4 h 52 min
